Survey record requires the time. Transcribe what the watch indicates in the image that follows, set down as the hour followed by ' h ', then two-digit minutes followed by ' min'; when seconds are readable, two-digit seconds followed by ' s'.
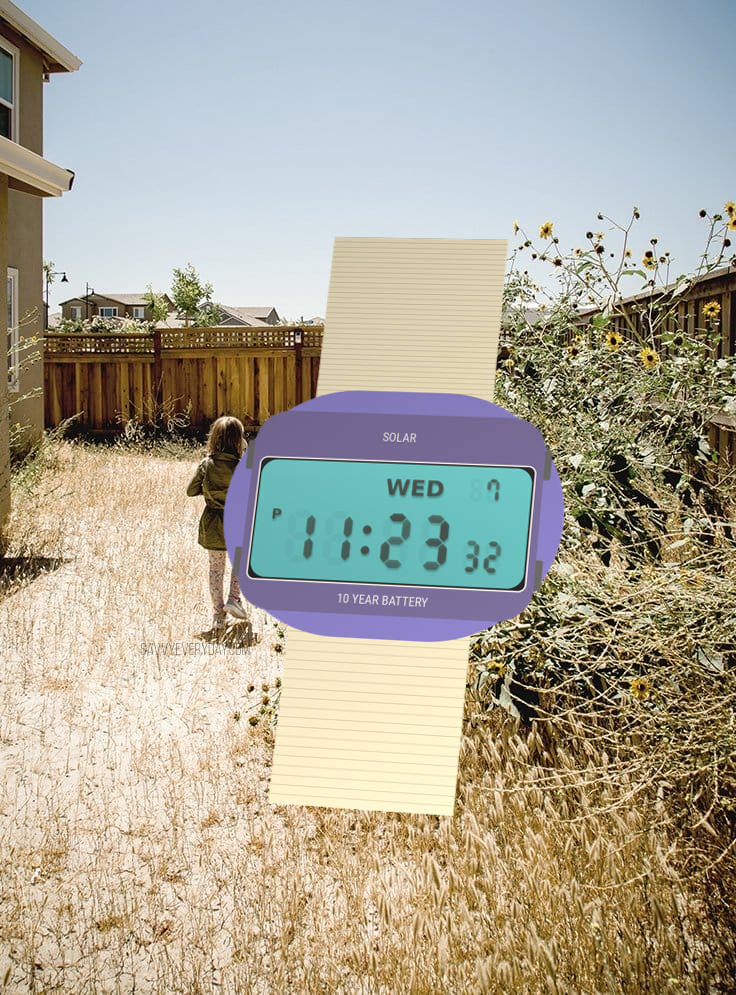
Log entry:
11 h 23 min 32 s
